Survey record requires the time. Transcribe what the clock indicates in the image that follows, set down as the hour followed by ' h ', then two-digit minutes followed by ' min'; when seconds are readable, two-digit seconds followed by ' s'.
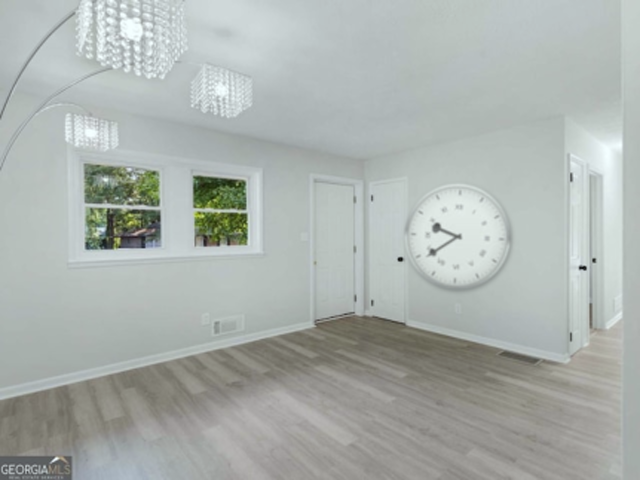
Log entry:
9 h 39 min
